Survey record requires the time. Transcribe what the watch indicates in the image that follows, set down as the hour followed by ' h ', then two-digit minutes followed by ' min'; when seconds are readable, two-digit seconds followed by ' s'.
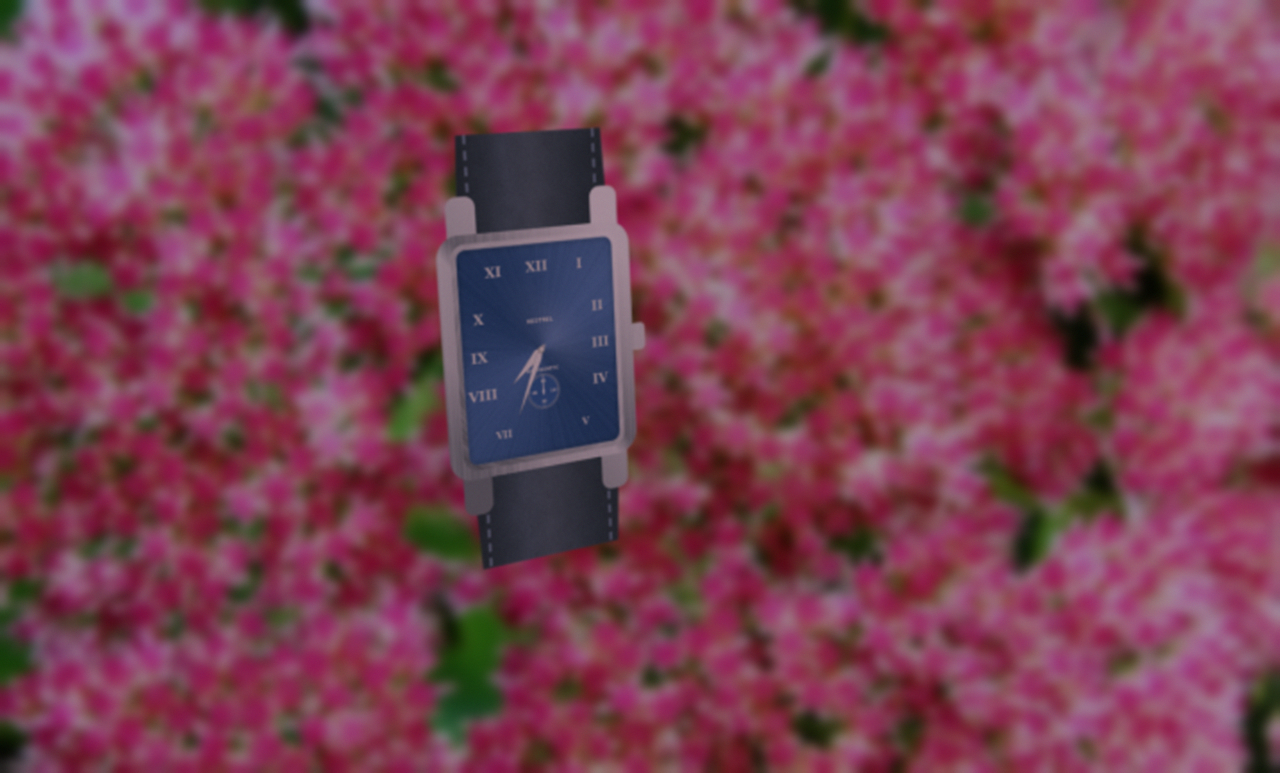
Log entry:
7 h 34 min
